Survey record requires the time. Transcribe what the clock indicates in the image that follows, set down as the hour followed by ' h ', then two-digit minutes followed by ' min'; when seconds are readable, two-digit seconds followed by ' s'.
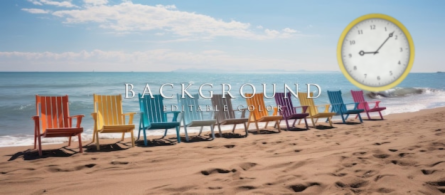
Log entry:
9 h 08 min
